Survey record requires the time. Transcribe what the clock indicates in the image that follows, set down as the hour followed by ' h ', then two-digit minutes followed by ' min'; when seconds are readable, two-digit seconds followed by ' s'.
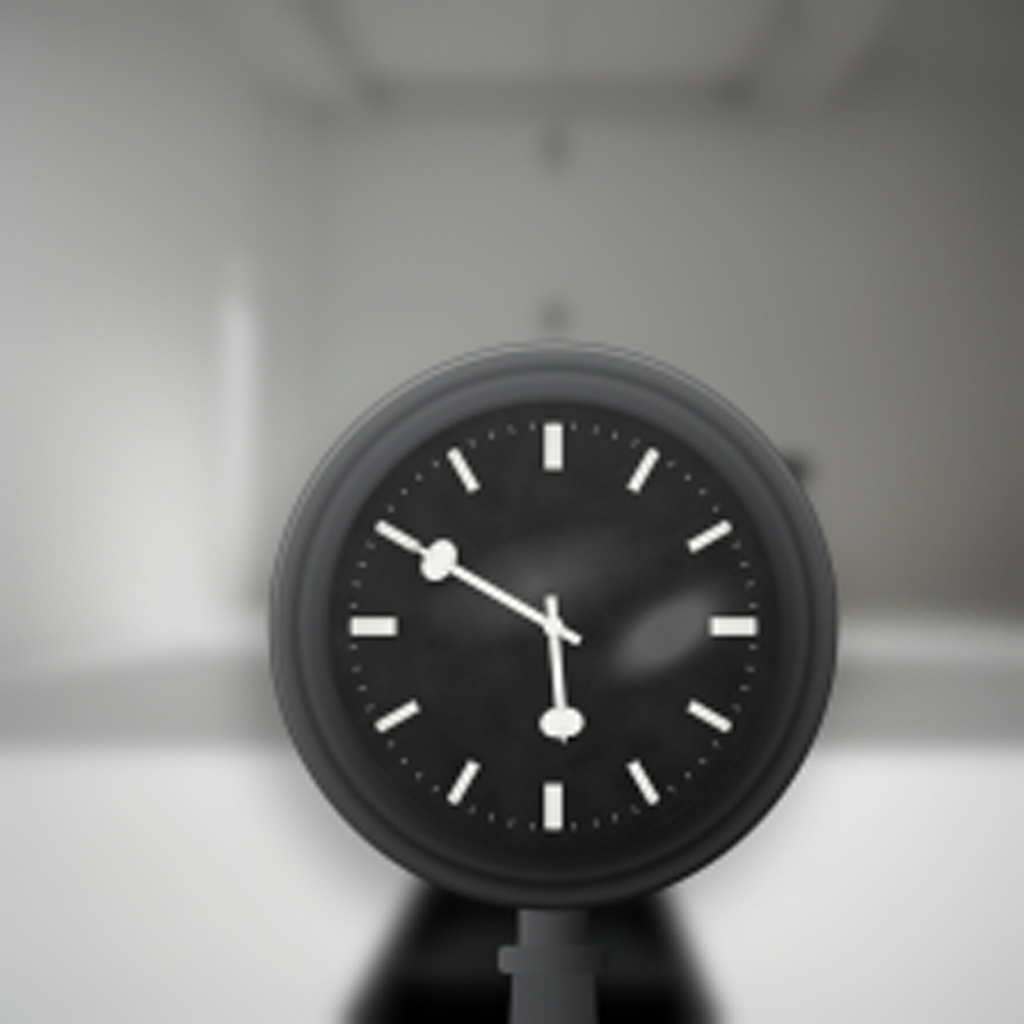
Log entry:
5 h 50 min
